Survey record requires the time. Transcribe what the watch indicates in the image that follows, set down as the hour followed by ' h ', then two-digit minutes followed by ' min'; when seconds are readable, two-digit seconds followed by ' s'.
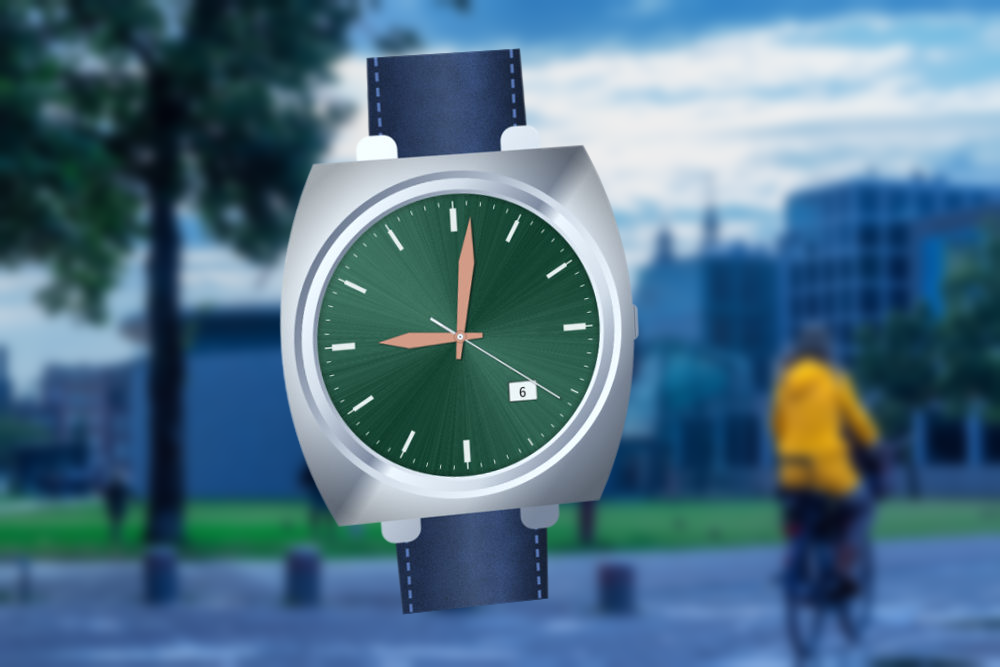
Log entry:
9 h 01 min 21 s
